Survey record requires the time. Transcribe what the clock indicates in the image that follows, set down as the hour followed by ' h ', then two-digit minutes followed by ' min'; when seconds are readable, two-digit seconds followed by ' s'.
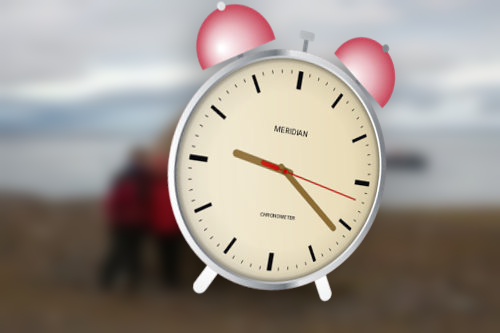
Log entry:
9 h 21 min 17 s
